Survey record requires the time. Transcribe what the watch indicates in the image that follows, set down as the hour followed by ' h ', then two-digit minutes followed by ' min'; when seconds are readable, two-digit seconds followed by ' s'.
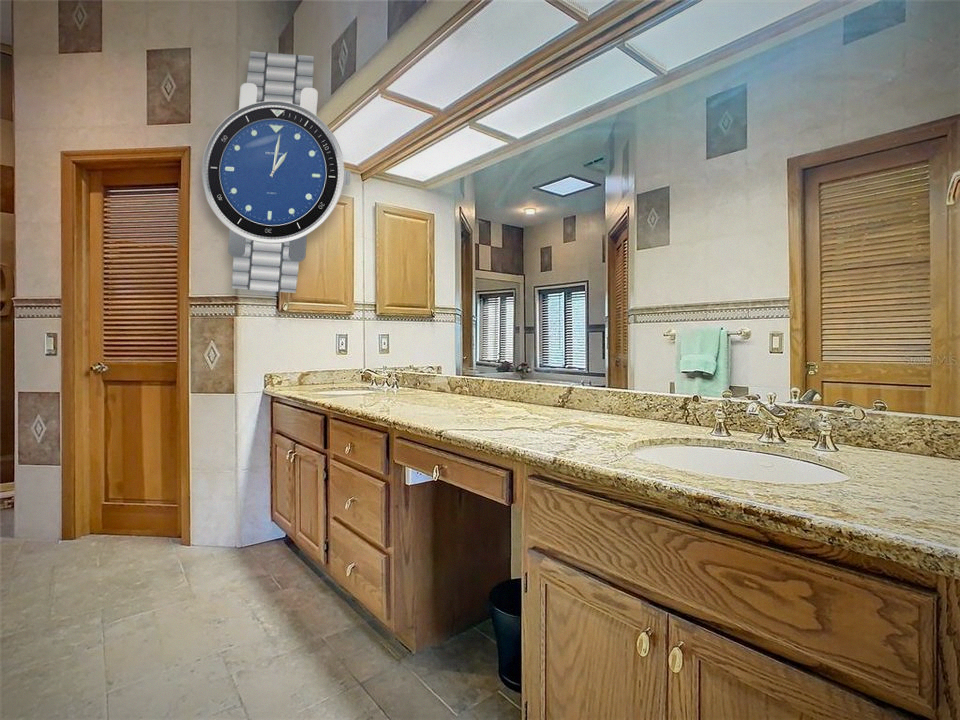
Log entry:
1 h 01 min
